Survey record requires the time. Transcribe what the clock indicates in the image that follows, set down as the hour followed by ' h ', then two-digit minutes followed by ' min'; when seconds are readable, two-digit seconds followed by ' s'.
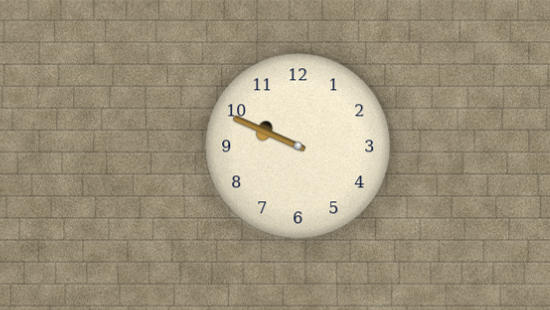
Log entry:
9 h 49 min
